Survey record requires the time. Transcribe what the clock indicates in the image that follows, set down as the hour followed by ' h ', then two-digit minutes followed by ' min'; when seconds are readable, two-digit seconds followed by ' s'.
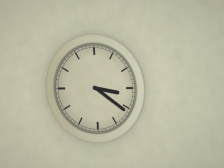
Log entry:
3 h 21 min
